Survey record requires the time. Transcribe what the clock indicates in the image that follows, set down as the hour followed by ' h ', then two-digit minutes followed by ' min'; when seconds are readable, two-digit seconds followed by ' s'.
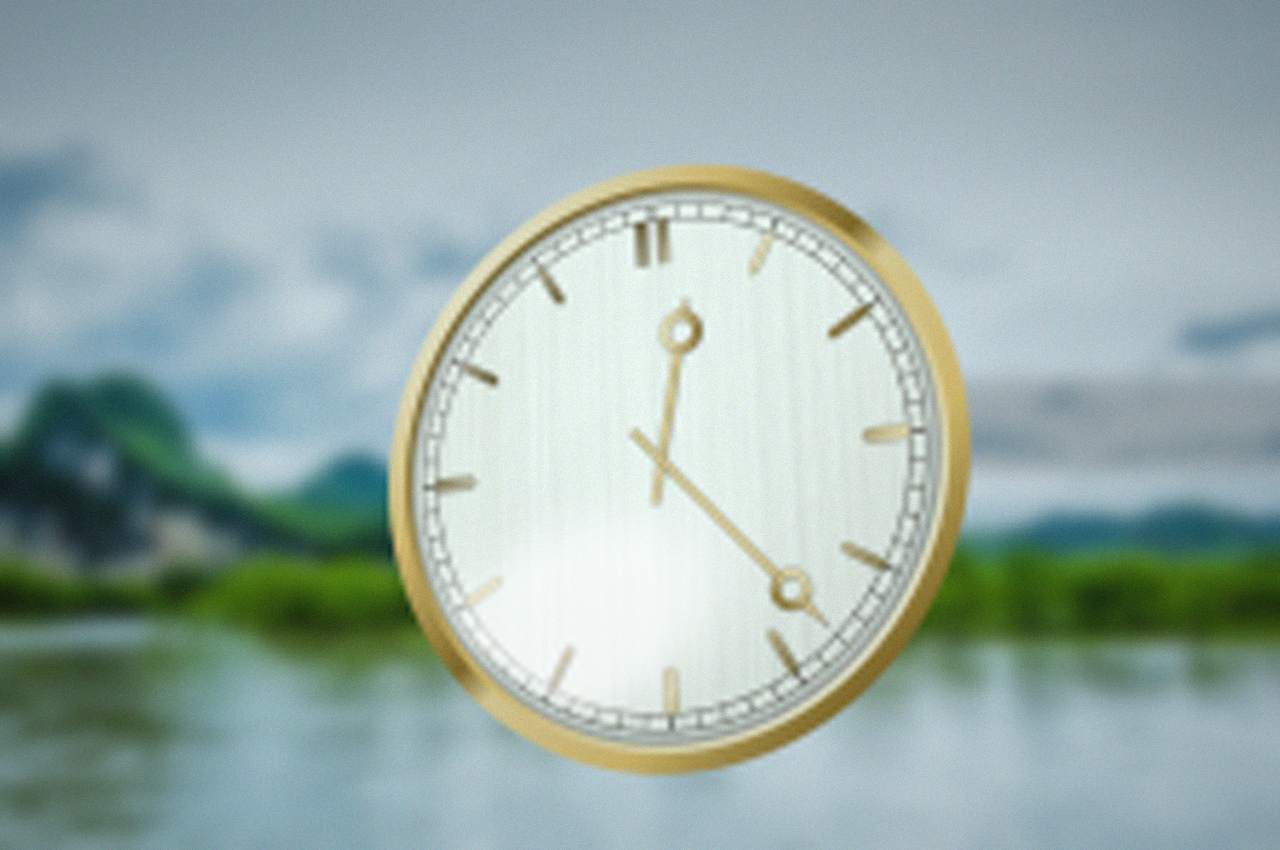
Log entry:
12 h 23 min
